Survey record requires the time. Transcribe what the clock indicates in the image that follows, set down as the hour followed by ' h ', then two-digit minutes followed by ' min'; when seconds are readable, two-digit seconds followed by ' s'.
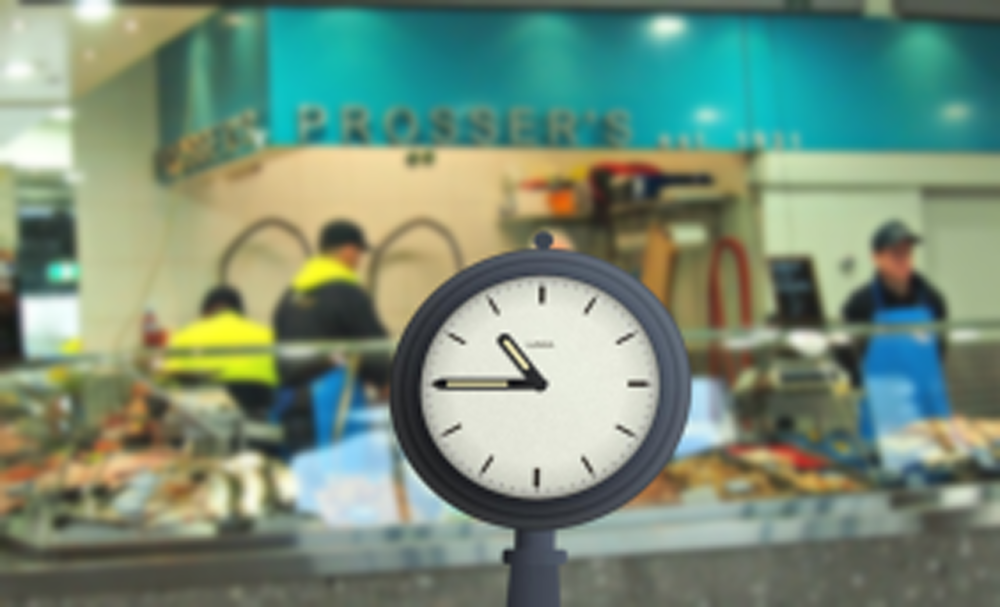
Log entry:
10 h 45 min
